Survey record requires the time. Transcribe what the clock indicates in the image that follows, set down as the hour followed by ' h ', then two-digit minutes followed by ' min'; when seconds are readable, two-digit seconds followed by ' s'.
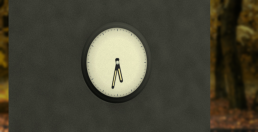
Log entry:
5 h 32 min
